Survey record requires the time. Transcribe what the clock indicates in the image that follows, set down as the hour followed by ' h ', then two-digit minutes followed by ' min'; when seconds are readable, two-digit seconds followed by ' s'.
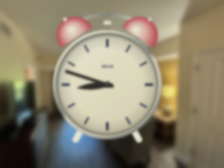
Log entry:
8 h 48 min
